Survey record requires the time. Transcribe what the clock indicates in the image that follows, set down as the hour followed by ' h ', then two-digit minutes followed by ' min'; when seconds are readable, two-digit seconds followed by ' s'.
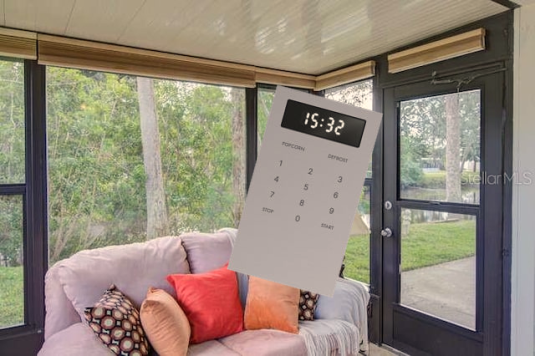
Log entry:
15 h 32 min
